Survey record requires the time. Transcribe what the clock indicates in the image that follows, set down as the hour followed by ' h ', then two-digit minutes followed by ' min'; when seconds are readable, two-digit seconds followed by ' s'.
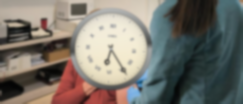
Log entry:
6 h 24 min
